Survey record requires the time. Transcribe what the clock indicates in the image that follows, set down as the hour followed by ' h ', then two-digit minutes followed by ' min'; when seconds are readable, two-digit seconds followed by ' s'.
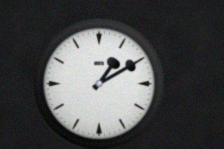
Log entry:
1 h 10 min
